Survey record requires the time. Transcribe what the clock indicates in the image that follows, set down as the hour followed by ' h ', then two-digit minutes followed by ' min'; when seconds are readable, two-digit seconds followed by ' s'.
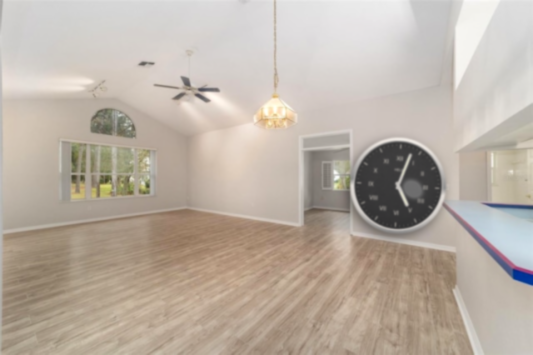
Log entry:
5 h 03 min
